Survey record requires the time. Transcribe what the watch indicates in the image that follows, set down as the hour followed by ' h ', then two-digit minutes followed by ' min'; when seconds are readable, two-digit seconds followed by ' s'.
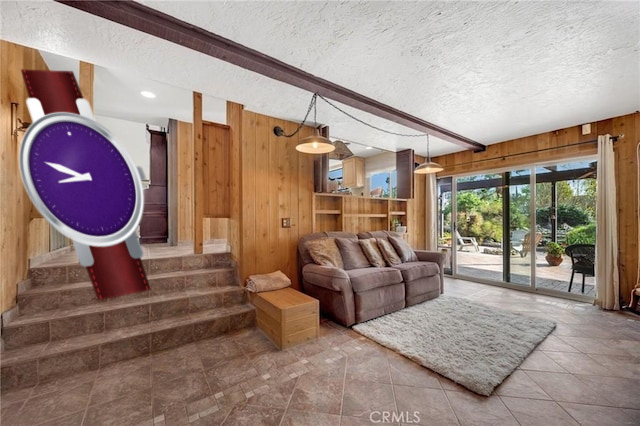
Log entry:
8 h 49 min
